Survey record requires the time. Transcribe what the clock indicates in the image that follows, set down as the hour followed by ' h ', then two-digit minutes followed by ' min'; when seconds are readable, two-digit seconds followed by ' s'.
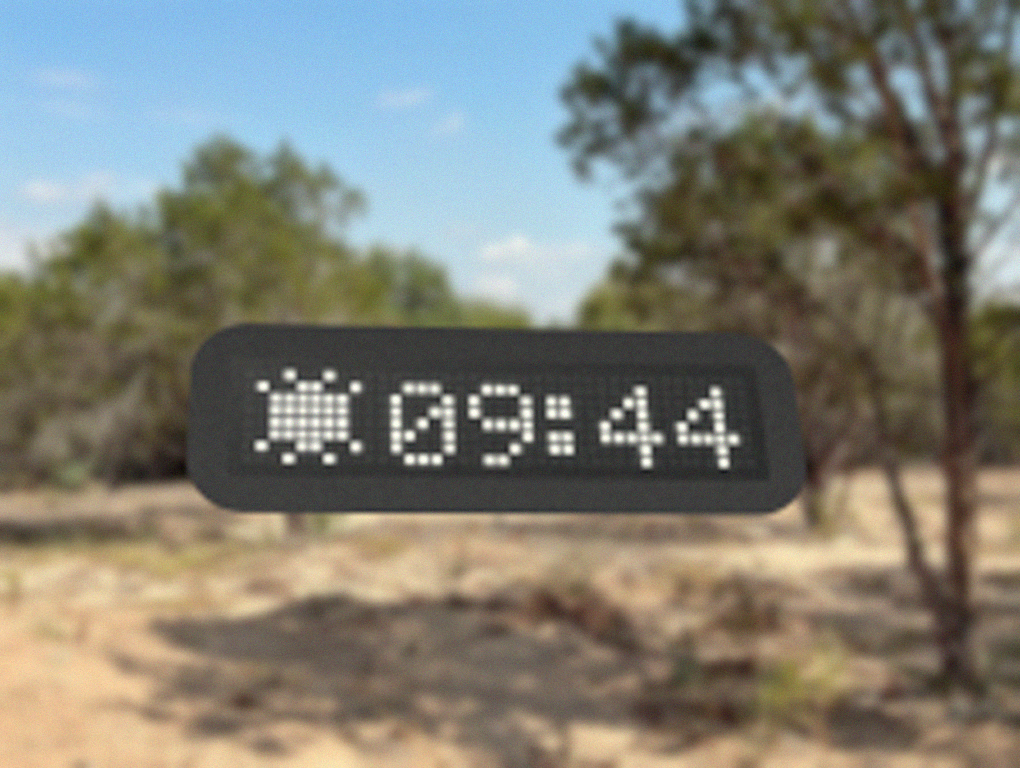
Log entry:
9 h 44 min
